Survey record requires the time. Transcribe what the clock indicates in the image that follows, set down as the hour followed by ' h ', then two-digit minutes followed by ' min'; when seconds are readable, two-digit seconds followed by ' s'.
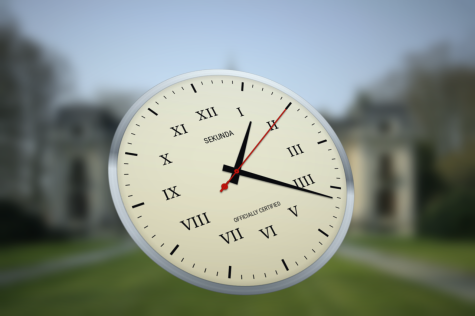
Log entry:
1 h 21 min 10 s
